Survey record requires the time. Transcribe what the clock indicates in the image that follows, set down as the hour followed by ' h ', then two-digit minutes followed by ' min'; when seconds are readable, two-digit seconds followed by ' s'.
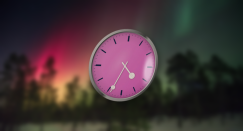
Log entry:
4 h 34 min
